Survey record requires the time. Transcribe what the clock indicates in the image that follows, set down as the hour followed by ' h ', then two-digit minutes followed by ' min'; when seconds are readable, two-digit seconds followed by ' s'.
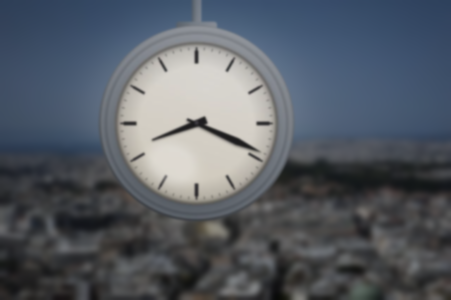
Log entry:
8 h 19 min
